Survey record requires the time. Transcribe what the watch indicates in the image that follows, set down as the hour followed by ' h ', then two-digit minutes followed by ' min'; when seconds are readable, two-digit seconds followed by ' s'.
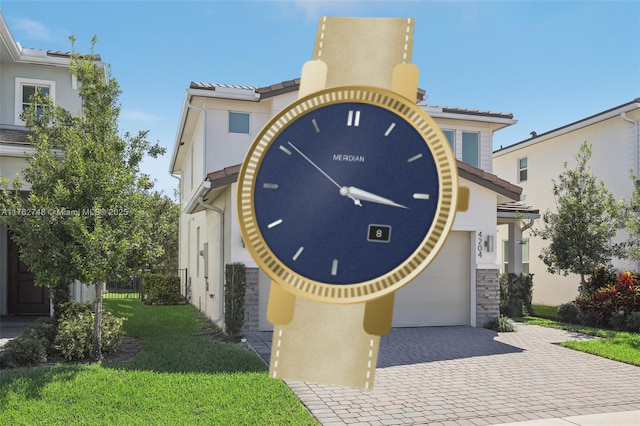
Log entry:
3 h 16 min 51 s
